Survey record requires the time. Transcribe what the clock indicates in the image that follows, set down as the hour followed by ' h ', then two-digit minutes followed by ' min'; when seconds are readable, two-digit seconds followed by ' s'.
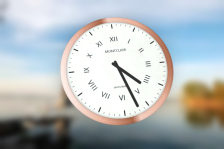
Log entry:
4 h 27 min
